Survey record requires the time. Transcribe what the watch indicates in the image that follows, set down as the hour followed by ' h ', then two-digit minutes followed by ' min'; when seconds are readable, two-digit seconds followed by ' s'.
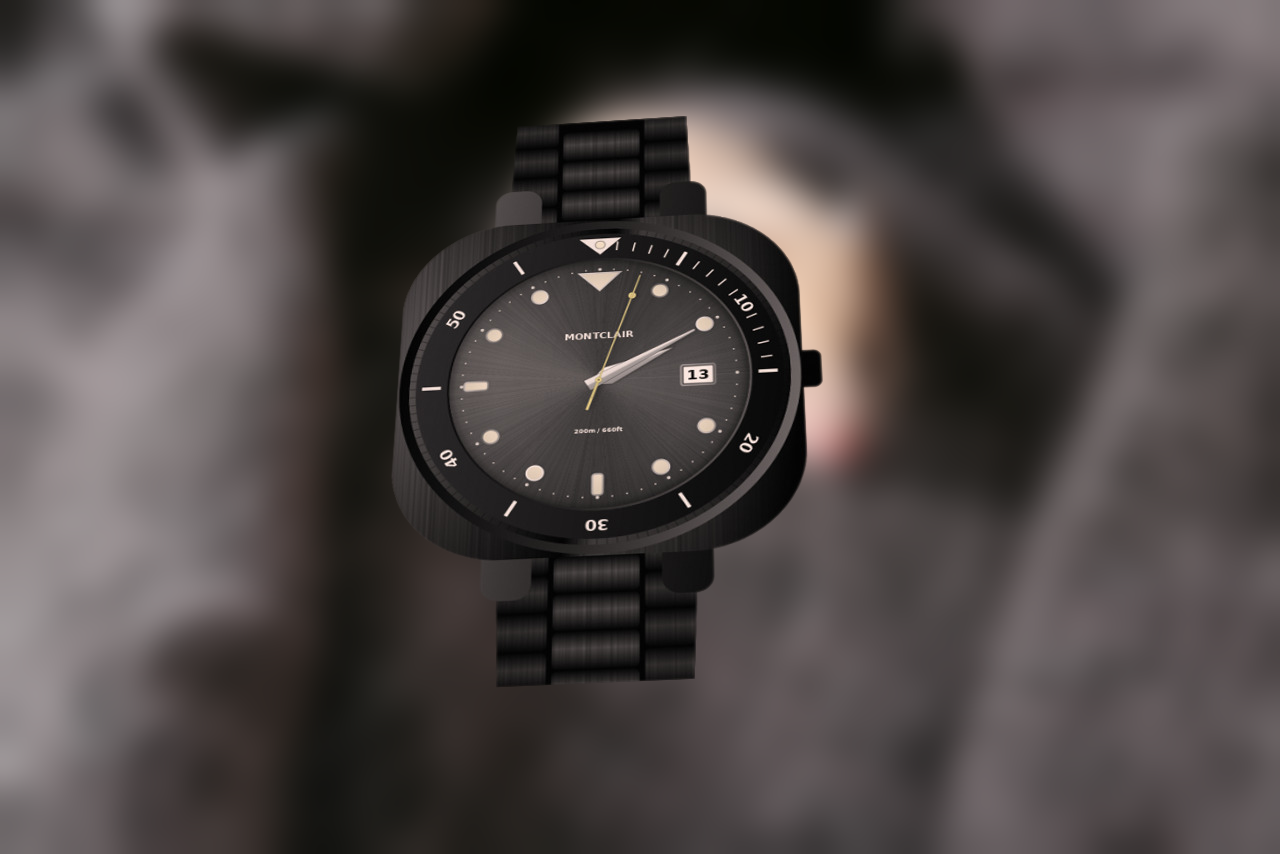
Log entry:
2 h 10 min 03 s
